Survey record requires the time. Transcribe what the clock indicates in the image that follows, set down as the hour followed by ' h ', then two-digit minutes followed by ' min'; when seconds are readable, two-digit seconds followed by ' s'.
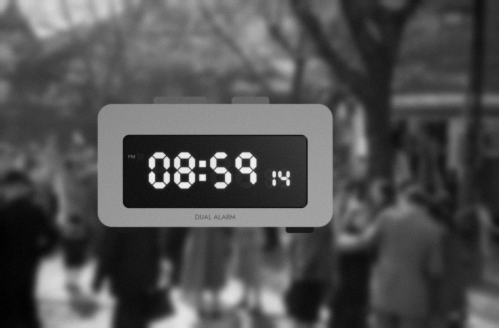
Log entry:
8 h 59 min 14 s
